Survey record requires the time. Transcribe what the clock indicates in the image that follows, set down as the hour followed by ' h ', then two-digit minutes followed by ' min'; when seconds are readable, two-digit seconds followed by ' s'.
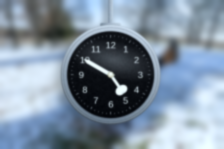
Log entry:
4 h 50 min
